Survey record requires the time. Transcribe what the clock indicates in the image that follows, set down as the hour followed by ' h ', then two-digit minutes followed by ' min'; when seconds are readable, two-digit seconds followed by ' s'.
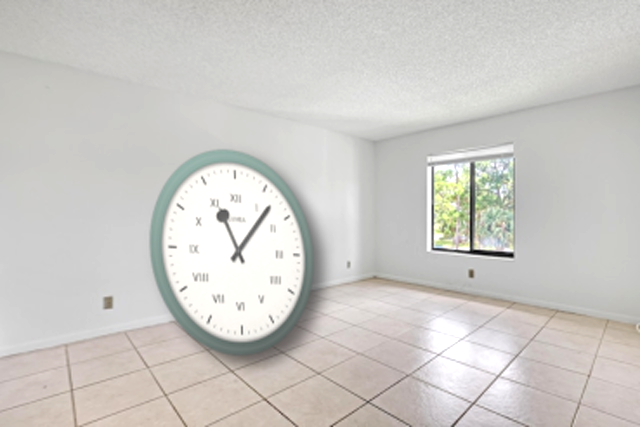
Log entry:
11 h 07 min
